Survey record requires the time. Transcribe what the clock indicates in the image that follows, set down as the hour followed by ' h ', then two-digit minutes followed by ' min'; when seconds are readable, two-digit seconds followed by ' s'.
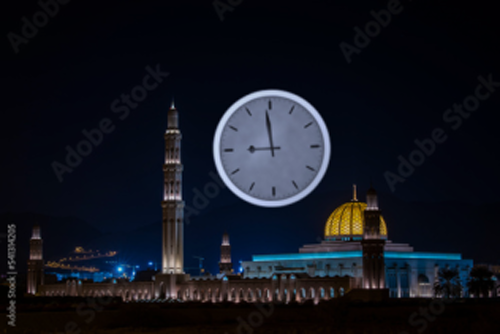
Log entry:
8 h 59 min
